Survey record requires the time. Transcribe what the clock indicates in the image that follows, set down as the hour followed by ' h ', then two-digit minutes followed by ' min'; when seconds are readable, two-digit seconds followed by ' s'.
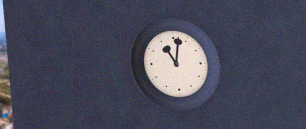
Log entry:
11 h 02 min
